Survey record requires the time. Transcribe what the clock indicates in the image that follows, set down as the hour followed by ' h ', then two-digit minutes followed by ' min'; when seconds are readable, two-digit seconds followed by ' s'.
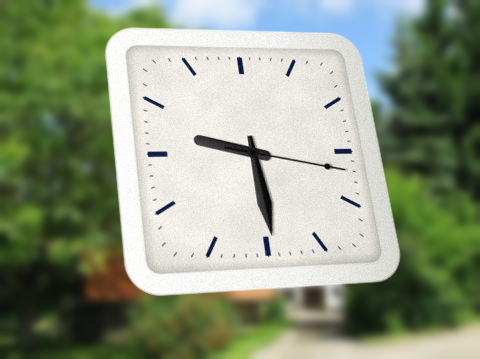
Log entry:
9 h 29 min 17 s
